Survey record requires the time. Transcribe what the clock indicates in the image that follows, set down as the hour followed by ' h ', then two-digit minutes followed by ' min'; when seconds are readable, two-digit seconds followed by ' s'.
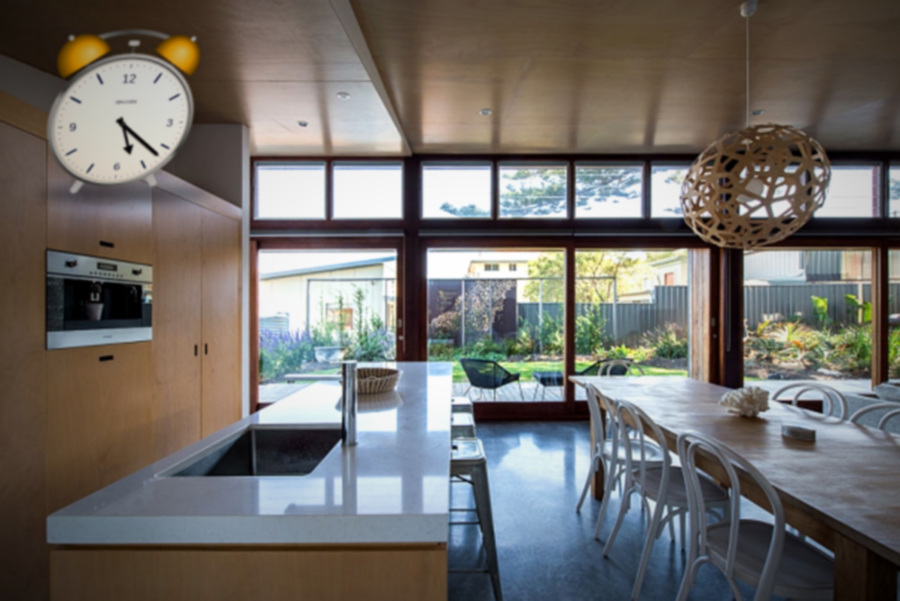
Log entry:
5 h 22 min
